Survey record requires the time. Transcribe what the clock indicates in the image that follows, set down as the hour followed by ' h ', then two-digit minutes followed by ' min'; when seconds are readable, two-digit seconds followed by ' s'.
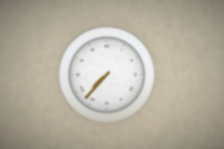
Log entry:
7 h 37 min
